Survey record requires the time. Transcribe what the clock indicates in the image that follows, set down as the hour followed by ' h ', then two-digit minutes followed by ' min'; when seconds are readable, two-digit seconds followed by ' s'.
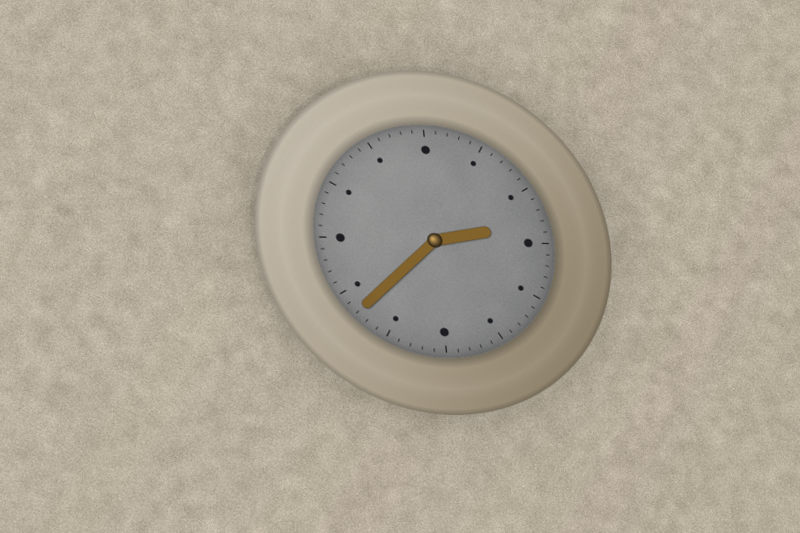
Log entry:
2 h 38 min
